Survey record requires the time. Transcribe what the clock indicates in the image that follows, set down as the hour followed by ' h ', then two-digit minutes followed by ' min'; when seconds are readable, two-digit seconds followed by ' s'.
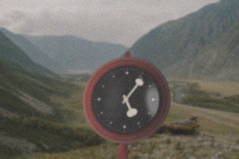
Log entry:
5 h 06 min
